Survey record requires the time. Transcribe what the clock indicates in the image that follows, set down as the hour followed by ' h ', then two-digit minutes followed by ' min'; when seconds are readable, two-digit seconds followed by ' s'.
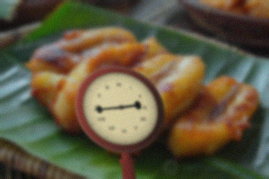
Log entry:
2 h 44 min
